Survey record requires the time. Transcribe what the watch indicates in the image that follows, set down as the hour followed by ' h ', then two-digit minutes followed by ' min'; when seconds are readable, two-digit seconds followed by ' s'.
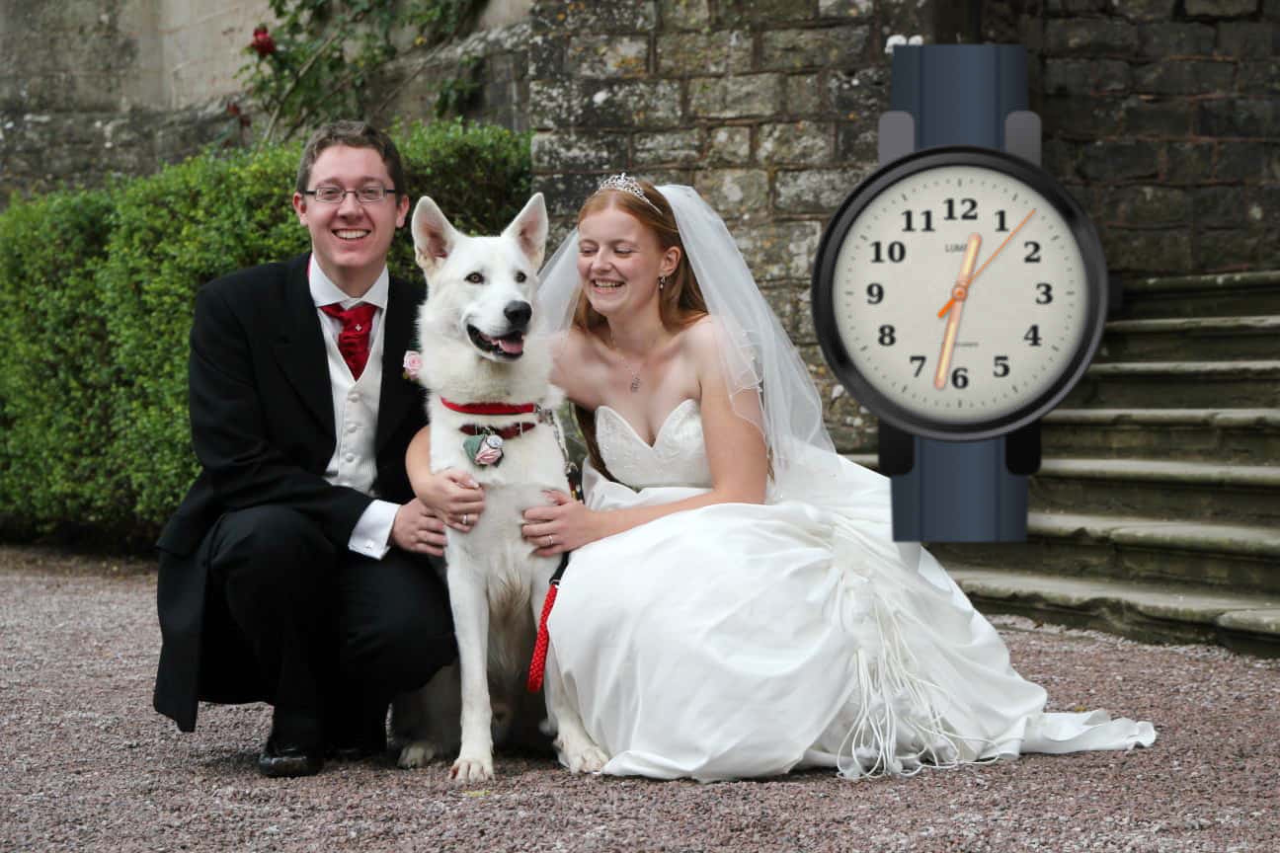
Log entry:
12 h 32 min 07 s
